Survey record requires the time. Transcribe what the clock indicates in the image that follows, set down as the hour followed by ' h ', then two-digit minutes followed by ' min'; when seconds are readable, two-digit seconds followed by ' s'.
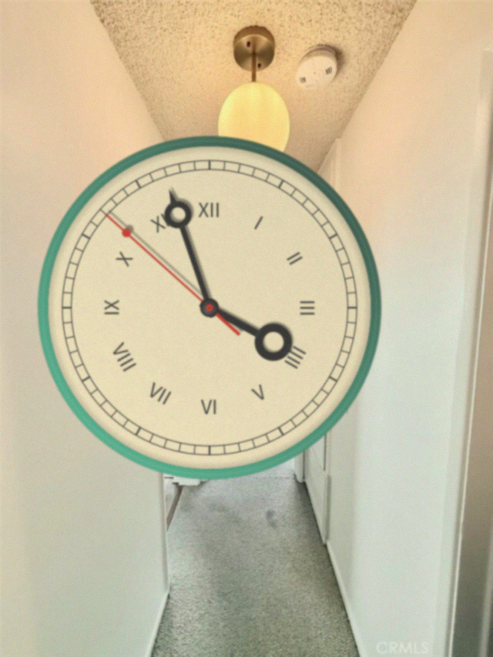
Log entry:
3 h 56 min 52 s
